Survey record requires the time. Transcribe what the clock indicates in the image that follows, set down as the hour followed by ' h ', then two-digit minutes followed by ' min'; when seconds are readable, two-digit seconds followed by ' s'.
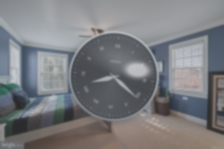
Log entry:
8 h 21 min
